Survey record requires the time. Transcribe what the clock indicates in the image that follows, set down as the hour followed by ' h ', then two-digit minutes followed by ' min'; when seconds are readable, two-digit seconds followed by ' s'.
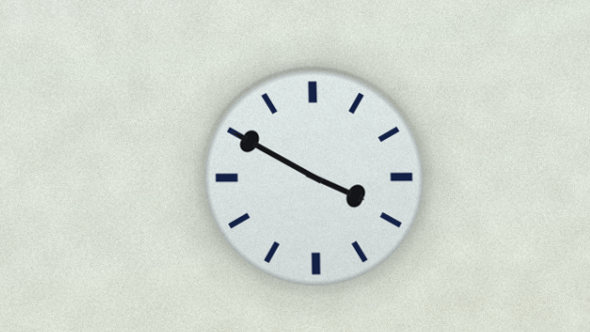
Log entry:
3 h 50 min
